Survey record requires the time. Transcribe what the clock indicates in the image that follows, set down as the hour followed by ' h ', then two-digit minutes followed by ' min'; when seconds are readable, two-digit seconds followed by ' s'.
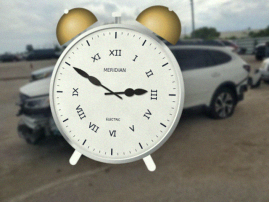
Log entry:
2 h 50 min
